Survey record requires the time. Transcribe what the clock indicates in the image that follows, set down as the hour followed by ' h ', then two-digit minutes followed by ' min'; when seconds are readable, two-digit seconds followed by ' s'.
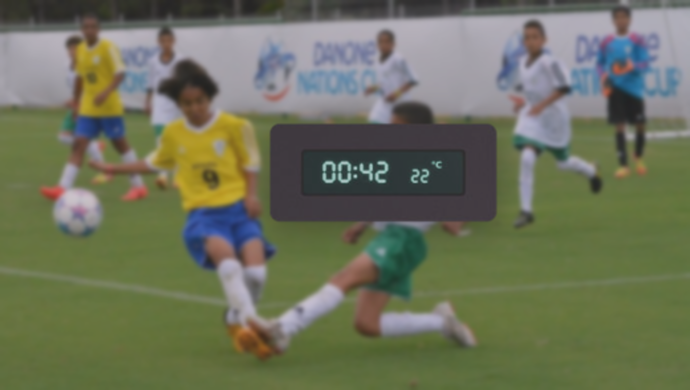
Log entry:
0 h 42 min
